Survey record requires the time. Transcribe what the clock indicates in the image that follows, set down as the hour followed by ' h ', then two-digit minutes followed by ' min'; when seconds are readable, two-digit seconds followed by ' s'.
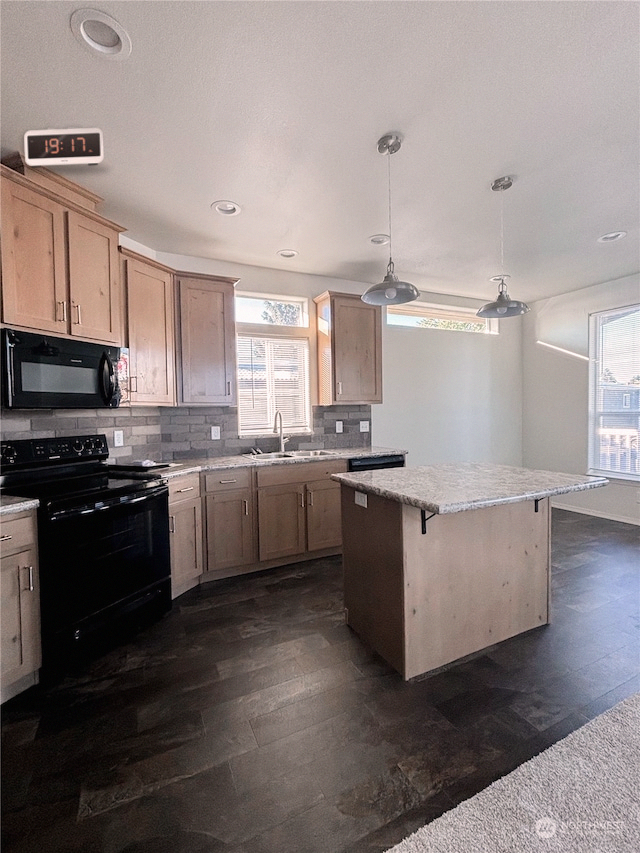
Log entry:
19 h 17 min
